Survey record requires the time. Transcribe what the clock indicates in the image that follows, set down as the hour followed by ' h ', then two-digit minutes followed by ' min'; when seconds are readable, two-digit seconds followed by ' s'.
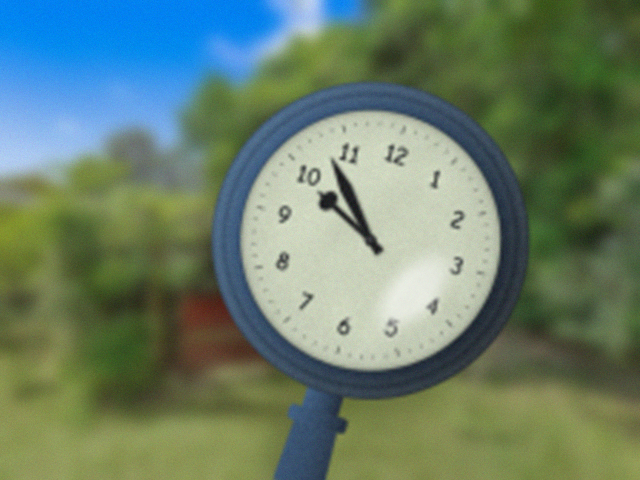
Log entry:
9 h 53 min
